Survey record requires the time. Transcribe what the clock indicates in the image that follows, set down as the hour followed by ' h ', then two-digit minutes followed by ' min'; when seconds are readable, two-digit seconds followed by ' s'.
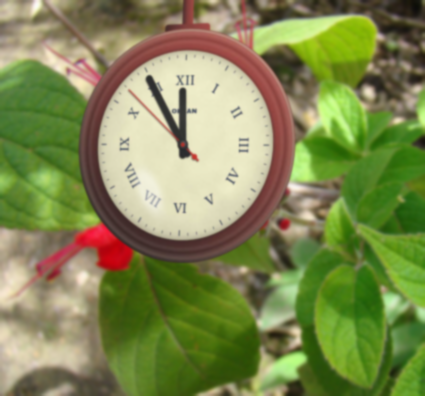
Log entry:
11 h 54 min 52 s
